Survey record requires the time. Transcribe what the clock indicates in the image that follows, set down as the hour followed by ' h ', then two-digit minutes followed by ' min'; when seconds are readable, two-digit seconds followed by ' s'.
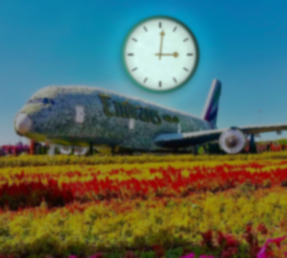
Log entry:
3 h 01 min
